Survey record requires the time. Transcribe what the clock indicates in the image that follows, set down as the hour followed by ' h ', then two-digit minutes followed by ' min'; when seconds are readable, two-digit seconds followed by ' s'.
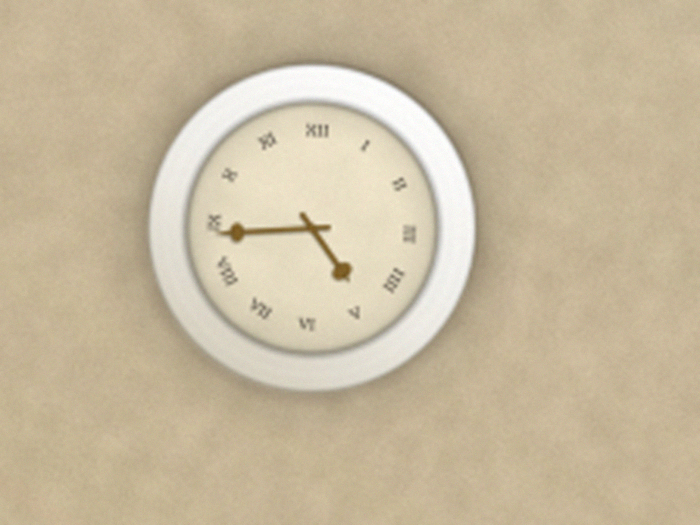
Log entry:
4 h 44 min
